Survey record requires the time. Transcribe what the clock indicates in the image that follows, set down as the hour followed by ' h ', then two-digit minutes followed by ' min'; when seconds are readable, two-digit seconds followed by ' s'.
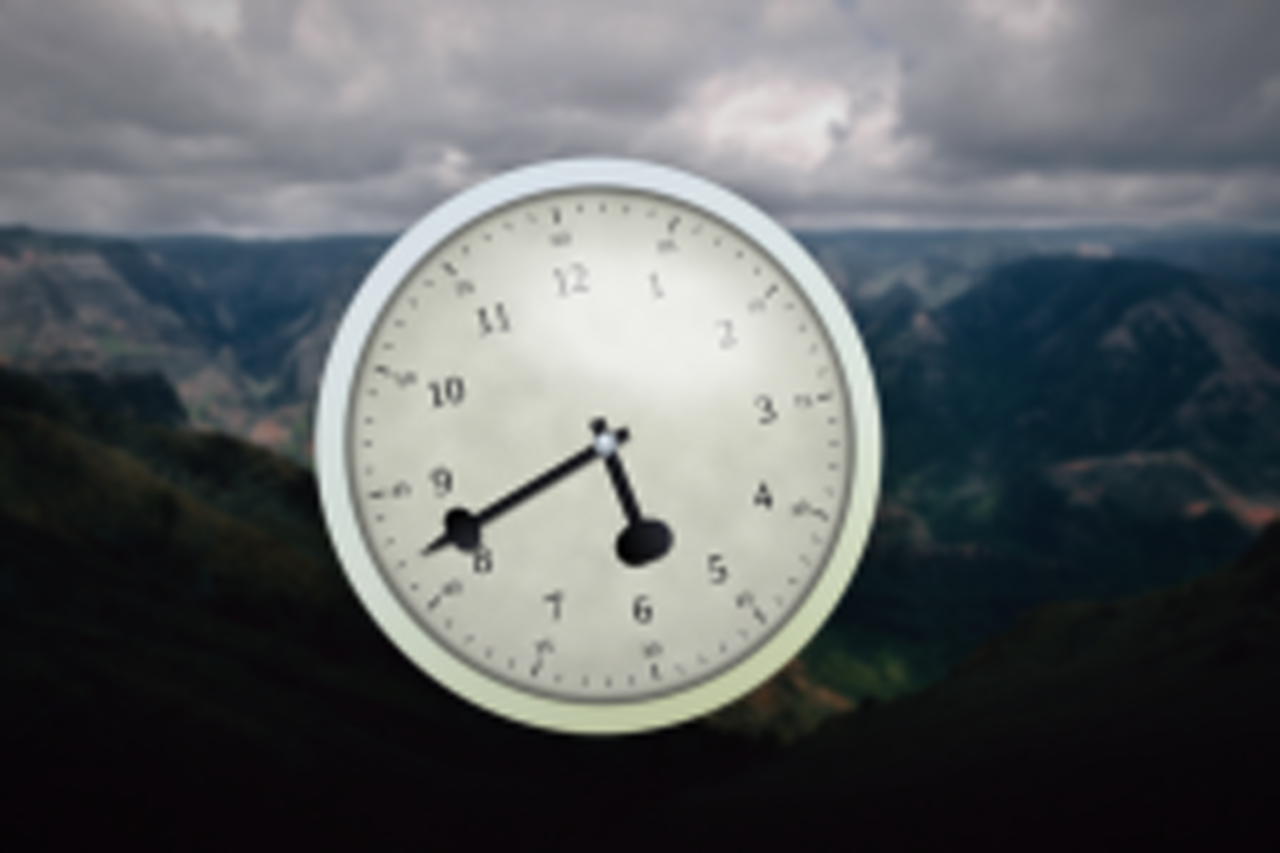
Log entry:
5 h 42 min
